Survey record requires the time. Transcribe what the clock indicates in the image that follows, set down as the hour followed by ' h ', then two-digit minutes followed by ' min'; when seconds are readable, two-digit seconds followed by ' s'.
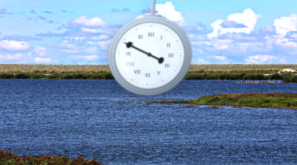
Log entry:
3 h 49 min
